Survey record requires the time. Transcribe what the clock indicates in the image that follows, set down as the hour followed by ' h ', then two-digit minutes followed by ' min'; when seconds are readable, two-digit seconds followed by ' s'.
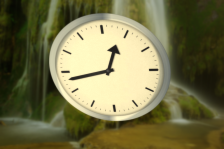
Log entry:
12 h 43 min
